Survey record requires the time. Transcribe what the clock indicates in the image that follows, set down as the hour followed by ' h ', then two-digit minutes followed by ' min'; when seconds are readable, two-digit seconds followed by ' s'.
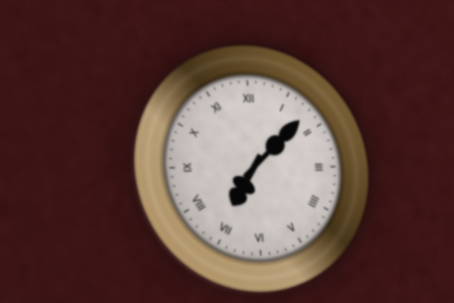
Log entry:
7 h 08 min
